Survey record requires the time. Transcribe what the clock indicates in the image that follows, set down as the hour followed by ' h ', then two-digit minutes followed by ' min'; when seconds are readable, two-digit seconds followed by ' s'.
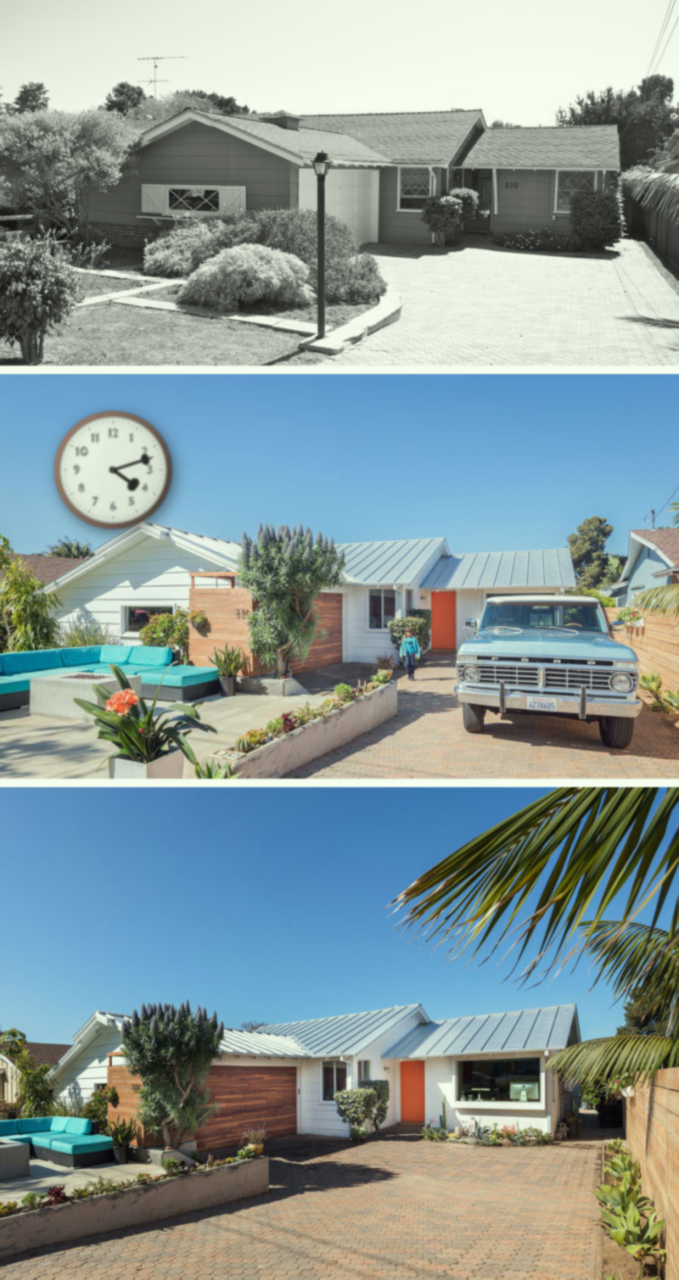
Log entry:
4 h 12 min
